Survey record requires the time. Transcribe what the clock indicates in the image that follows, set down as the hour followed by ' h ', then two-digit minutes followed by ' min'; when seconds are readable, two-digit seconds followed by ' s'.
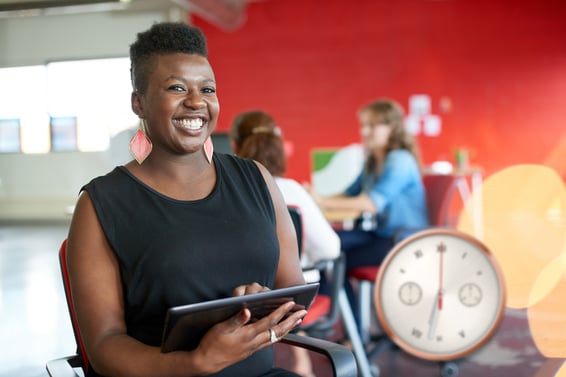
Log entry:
6 h 32 min
